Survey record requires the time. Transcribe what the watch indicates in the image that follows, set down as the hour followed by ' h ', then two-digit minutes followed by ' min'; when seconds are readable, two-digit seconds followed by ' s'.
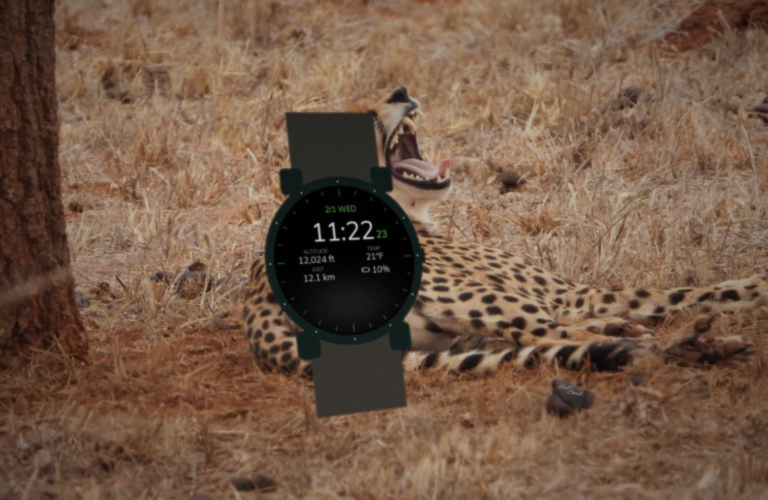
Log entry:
11 h 22 min 23 s
